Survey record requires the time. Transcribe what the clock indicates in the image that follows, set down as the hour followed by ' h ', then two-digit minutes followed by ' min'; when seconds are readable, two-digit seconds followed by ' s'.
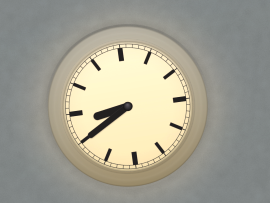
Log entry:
8 h 40 min
